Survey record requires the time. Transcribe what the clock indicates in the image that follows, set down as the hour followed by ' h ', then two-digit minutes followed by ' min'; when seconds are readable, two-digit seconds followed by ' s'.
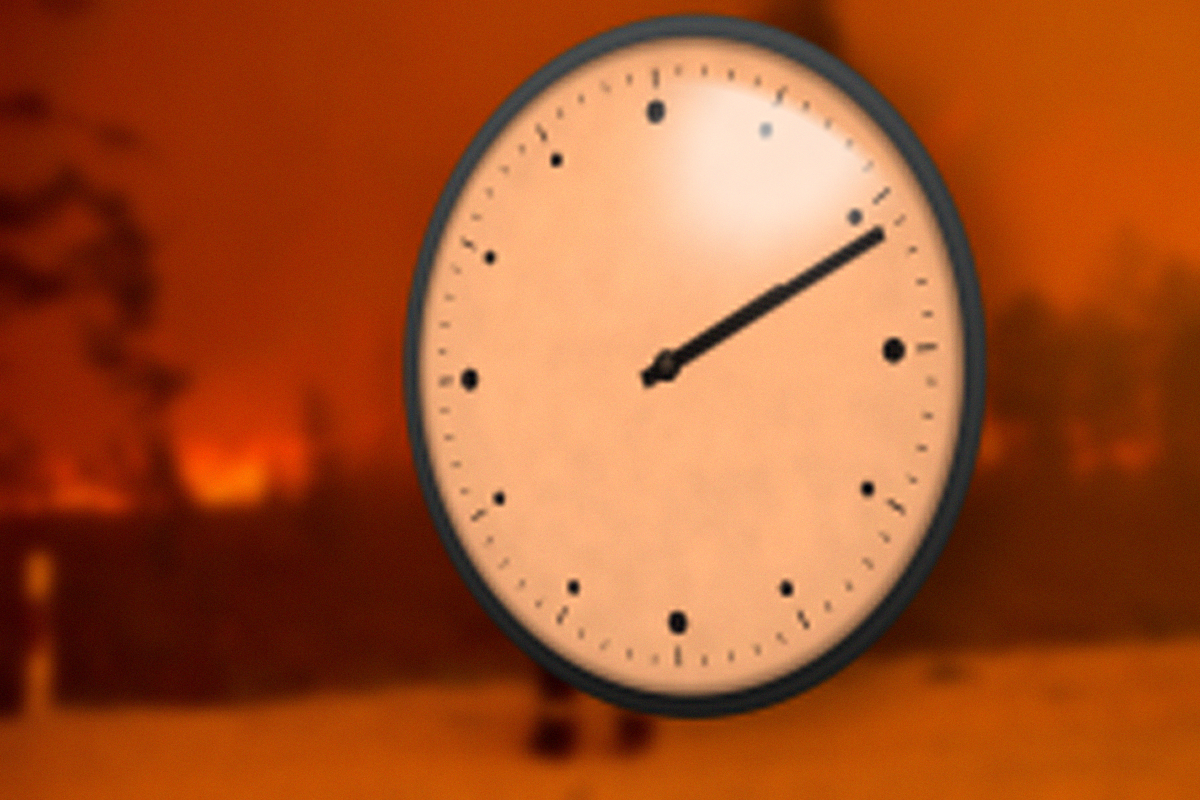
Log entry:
2 h 11 min
